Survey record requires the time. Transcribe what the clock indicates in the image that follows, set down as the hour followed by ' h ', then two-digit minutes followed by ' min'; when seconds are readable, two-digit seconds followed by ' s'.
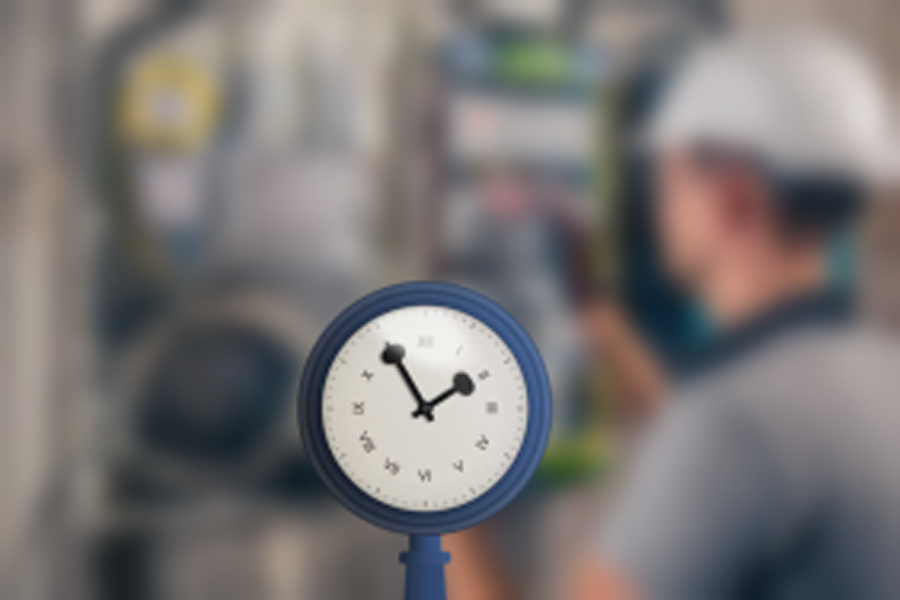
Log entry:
1 h 55 min
